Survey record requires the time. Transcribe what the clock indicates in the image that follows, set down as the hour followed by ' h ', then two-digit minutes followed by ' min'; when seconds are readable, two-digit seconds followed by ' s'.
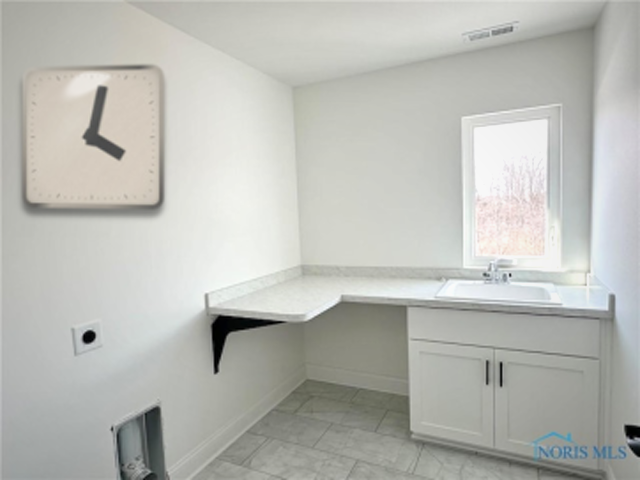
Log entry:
4 h 02 min
